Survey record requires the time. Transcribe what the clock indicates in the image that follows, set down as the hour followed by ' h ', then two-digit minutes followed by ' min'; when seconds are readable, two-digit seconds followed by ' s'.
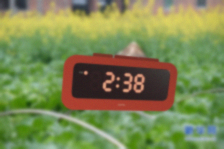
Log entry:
2 h 38 min
